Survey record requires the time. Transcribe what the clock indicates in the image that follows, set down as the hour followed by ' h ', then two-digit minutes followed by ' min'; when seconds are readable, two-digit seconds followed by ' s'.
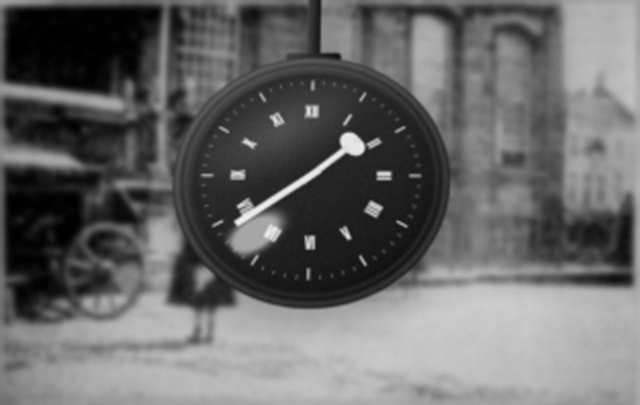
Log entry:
1 h 39 min
